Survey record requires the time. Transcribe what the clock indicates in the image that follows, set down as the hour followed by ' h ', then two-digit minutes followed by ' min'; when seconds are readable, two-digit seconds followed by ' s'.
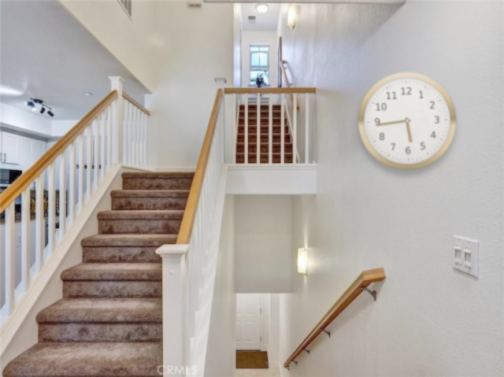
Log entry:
5 h 44 min
